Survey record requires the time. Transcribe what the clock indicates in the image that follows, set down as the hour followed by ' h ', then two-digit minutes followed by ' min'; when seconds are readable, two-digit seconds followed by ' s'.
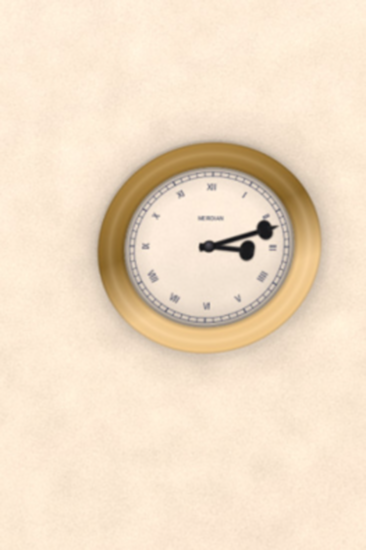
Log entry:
3 h 12 min
